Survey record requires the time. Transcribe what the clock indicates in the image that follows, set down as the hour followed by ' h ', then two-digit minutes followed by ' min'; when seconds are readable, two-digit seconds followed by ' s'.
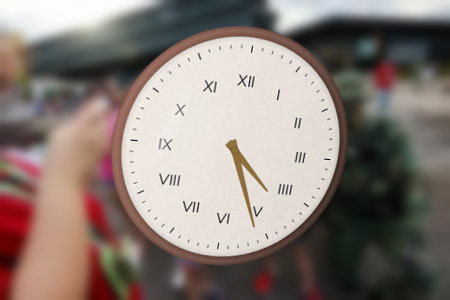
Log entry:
4 h 26 min
